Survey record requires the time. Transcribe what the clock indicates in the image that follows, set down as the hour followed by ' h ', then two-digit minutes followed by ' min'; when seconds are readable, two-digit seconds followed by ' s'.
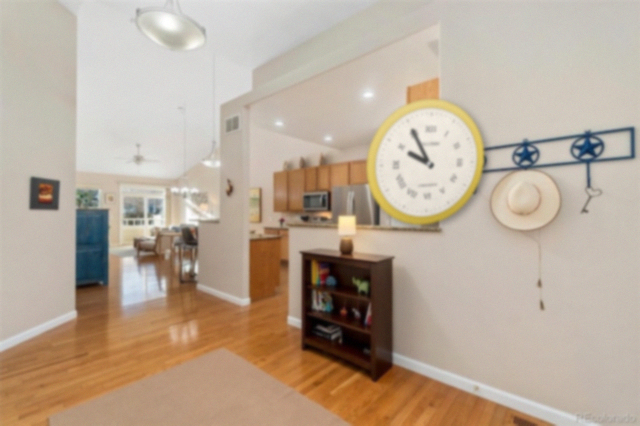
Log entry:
9 h 55 min
